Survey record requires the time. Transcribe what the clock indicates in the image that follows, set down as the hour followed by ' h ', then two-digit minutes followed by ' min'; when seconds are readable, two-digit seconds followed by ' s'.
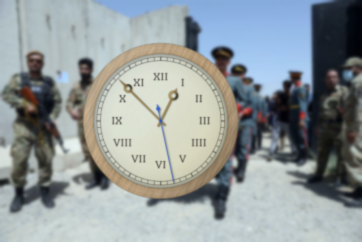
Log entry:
12 h 52 min 28 s
